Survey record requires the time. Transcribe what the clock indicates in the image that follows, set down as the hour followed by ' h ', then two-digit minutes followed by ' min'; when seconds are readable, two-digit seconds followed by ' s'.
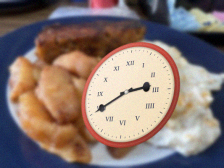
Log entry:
2 h 40 min
